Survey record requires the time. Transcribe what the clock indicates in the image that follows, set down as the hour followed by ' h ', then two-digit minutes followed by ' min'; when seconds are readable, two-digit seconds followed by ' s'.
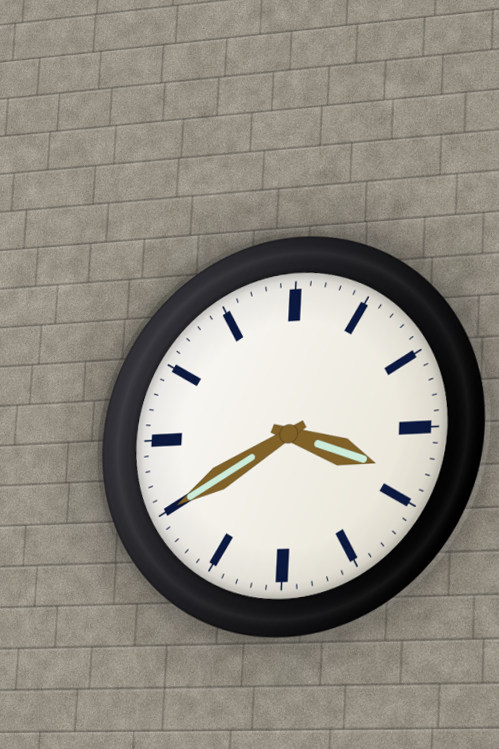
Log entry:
3 h 40 min
